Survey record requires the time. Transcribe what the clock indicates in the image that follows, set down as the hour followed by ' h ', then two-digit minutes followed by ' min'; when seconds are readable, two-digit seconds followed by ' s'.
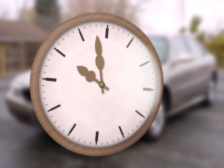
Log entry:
9 h 58 min
